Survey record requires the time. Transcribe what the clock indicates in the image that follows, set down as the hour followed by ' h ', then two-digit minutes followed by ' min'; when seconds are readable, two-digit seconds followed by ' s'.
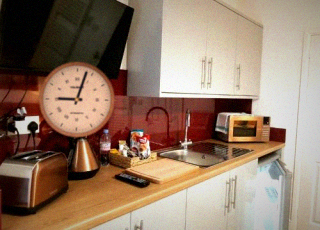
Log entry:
9 h 03 min
